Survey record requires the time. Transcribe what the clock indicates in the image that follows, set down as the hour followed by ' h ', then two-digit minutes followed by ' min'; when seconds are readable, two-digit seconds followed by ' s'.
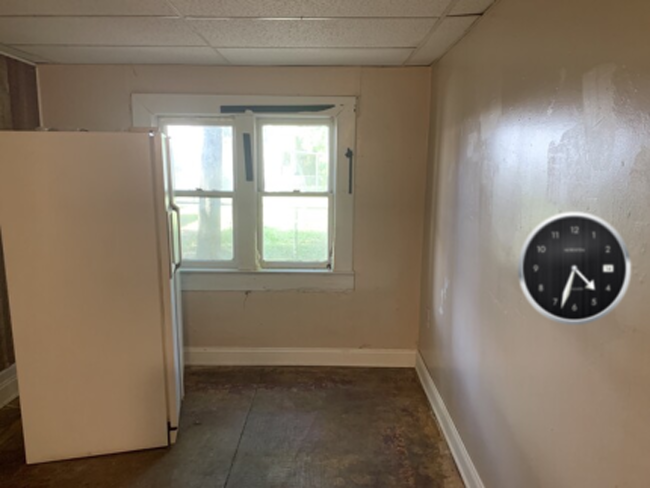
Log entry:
4 h 33 min
